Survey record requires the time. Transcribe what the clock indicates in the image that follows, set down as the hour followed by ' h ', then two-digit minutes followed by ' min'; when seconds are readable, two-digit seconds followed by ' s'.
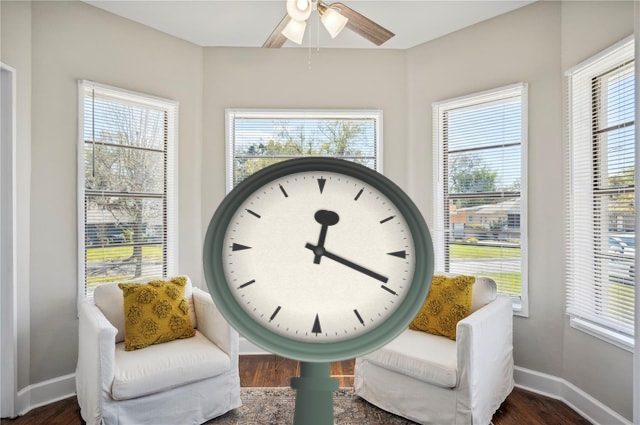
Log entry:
12 h 19 min
